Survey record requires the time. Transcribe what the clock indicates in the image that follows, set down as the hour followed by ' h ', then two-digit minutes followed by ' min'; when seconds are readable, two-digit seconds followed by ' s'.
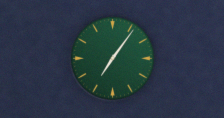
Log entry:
7 h 06 min
